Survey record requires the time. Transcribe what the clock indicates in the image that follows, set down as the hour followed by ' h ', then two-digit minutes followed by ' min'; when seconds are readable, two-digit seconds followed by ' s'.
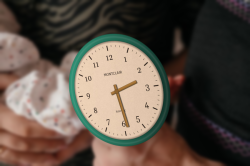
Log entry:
2 h 29 min
